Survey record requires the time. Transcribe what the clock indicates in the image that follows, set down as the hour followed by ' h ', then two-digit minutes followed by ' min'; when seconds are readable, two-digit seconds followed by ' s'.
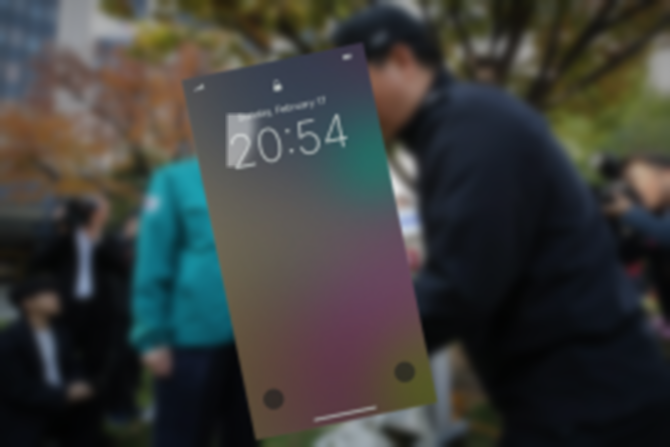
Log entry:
20 h 54 min
